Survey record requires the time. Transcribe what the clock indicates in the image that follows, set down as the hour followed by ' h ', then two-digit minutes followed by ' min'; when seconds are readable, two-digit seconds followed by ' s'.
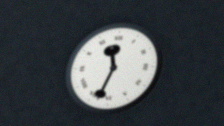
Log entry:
11 h 33 min
